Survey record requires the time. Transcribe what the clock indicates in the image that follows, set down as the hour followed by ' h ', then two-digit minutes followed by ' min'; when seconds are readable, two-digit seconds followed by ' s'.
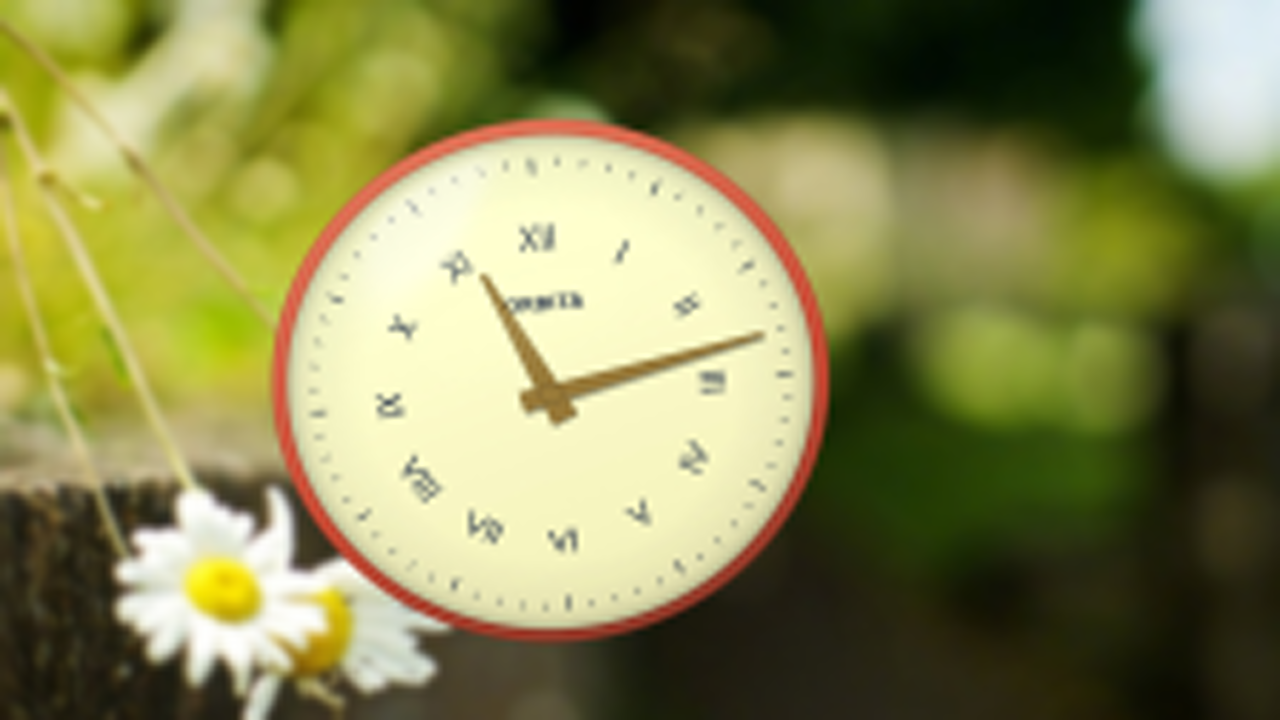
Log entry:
11 h 13 min
